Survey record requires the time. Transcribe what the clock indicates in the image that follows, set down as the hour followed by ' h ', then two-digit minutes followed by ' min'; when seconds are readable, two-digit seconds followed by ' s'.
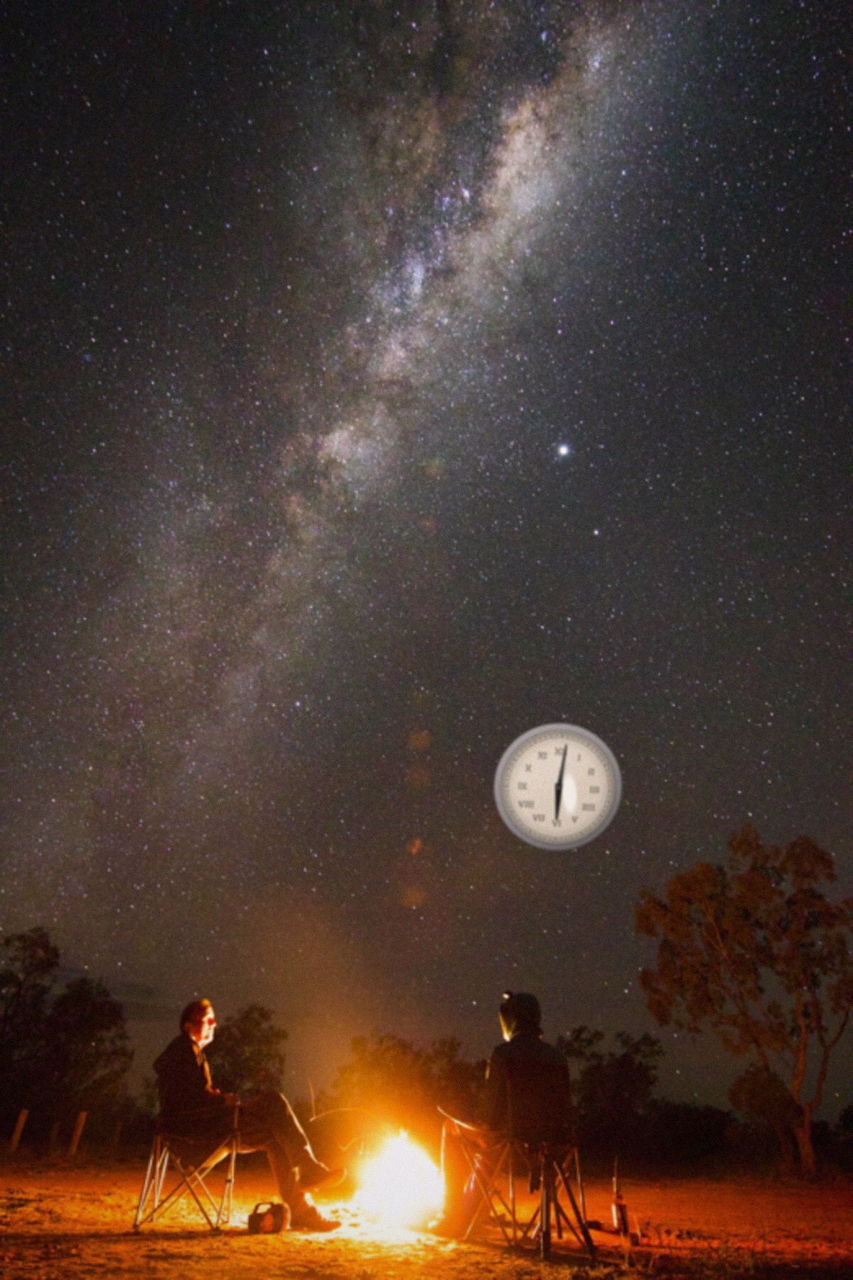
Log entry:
6 h 01 min
